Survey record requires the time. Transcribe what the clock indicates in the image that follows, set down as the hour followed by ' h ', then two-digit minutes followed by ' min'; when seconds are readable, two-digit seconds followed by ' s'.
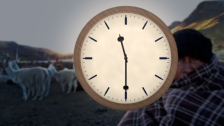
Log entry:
11 h 30 min
